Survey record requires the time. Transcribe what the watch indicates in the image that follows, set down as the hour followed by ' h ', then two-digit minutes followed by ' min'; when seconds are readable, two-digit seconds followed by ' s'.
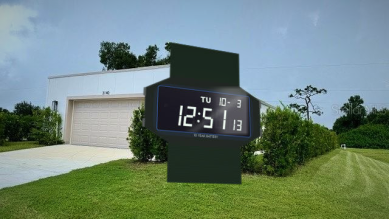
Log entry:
12 h 51 min 13 s
